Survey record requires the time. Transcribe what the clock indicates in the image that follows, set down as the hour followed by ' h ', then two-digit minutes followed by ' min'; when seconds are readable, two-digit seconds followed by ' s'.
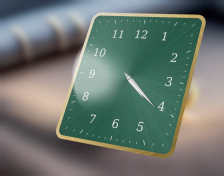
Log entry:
4 h 21 min
